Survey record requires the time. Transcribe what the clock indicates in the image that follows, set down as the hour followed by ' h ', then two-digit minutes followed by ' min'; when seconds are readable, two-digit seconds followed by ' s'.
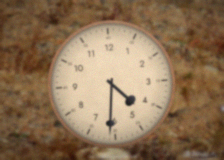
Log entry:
4 h 31 min
